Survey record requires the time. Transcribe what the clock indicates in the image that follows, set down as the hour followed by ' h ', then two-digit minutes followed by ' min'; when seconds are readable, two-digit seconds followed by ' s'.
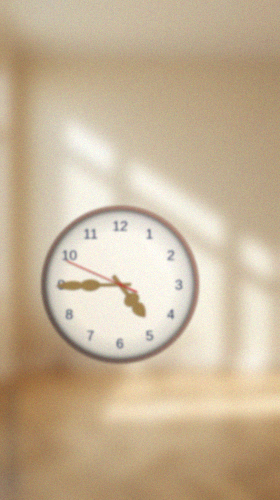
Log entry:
4 h 44 min 49 s
